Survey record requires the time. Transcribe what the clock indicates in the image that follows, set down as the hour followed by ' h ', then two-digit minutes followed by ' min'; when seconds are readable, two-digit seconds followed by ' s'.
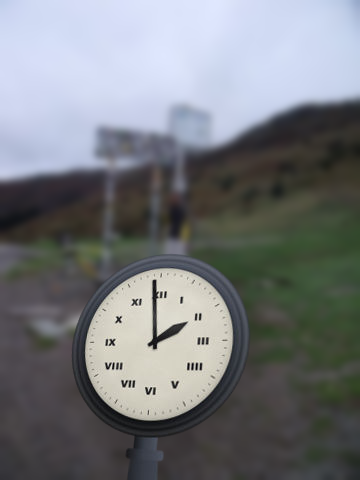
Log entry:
1 h 59 min
